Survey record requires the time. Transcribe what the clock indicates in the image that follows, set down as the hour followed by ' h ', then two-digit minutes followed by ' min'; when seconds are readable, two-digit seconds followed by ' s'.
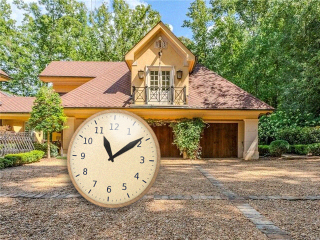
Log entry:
11 h 09 min
